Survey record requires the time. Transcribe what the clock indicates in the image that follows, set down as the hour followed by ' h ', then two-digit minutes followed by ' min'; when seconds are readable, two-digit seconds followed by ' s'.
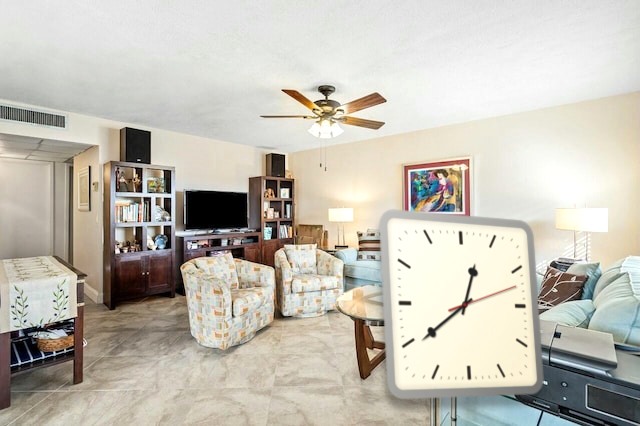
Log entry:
12 h 39 min 12 s
